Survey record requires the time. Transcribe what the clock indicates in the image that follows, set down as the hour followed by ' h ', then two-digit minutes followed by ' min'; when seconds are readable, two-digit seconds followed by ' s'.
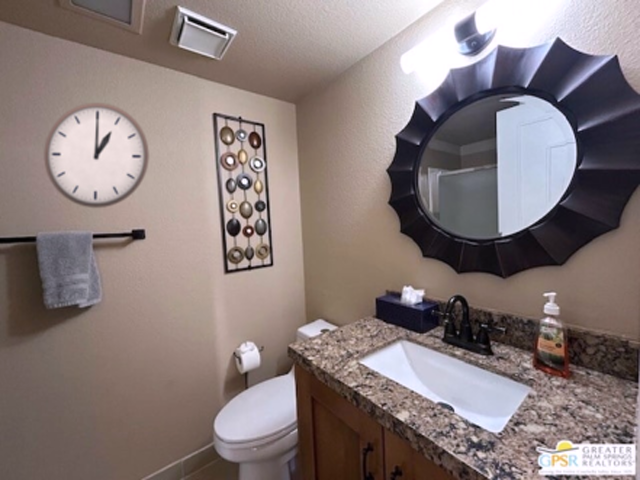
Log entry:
1 h 00 min
